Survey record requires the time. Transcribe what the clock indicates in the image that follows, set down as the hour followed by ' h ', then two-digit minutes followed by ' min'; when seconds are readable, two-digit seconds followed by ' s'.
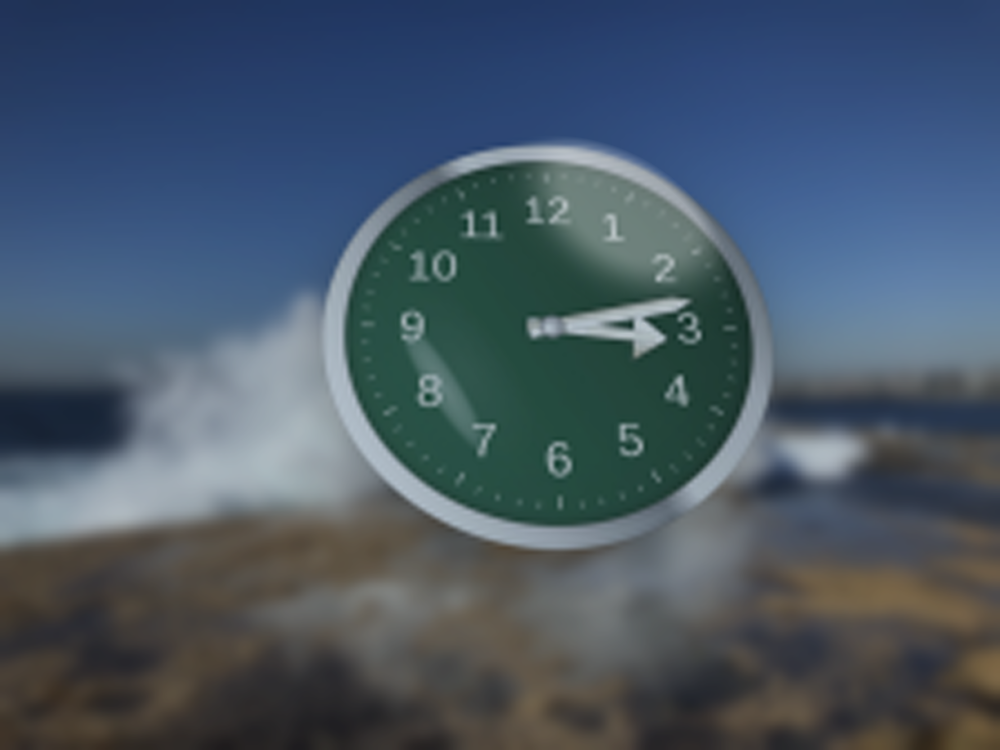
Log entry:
3 h 13 min
